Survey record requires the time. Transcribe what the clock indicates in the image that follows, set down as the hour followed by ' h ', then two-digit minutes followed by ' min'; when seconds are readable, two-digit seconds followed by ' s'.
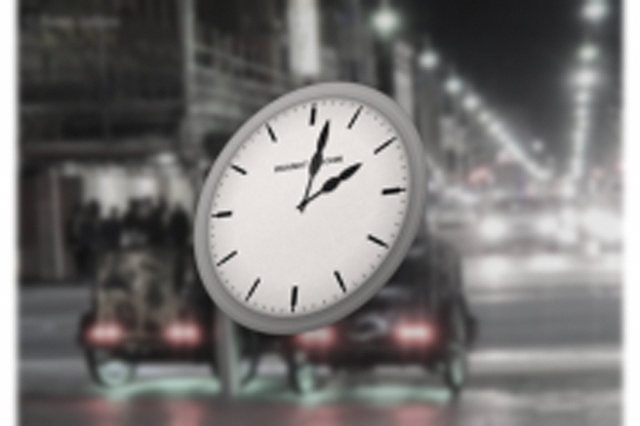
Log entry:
2 h 02 min
